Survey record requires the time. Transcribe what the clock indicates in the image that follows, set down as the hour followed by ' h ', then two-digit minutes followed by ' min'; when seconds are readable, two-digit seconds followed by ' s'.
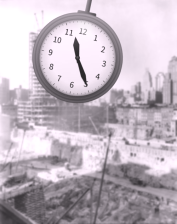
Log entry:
11 h 25 min
